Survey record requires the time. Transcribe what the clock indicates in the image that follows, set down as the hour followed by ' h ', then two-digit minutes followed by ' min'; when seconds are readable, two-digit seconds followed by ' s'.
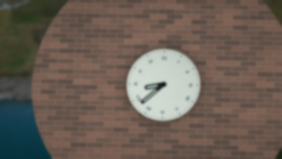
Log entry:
8 h 38 min
